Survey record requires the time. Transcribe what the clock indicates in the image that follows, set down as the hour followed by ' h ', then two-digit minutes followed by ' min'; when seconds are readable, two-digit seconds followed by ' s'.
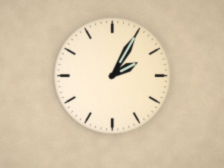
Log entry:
2 h 05 min
